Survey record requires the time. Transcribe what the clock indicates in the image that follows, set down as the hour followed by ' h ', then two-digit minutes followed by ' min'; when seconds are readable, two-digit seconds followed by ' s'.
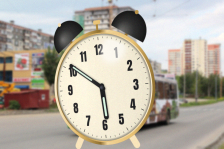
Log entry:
5 h 51 min
